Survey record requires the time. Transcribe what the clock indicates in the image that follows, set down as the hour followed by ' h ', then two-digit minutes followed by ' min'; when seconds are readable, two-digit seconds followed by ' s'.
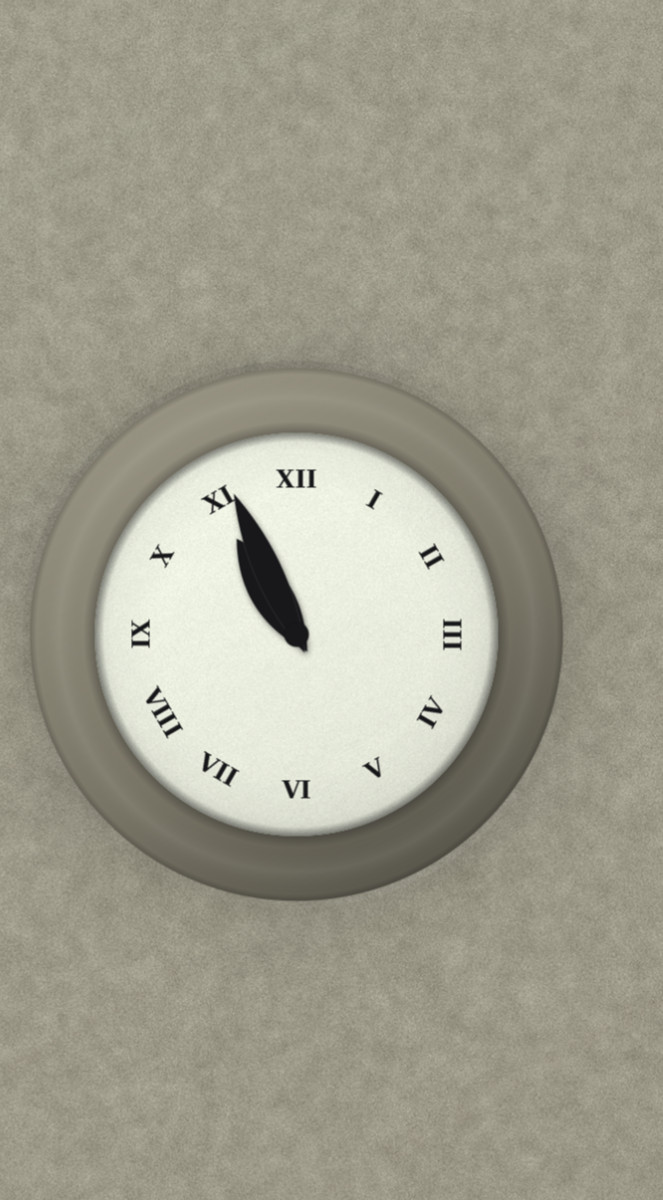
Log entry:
10 h 56 min
